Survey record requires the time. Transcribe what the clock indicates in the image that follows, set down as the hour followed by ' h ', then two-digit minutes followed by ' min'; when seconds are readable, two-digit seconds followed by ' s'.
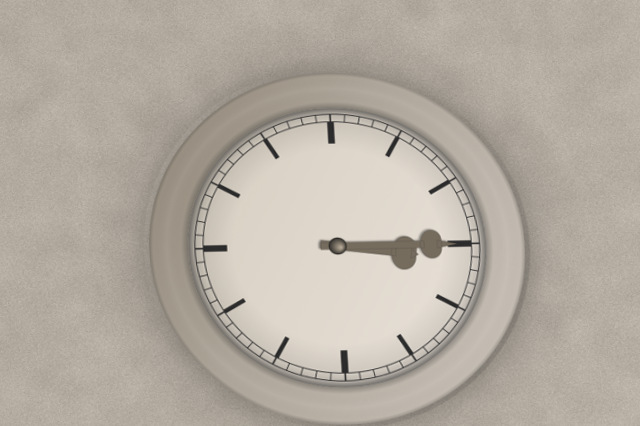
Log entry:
3 h 15 min
